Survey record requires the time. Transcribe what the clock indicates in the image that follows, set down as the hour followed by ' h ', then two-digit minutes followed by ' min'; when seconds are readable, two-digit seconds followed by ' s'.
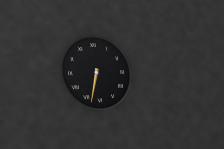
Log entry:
6 h 33 min
